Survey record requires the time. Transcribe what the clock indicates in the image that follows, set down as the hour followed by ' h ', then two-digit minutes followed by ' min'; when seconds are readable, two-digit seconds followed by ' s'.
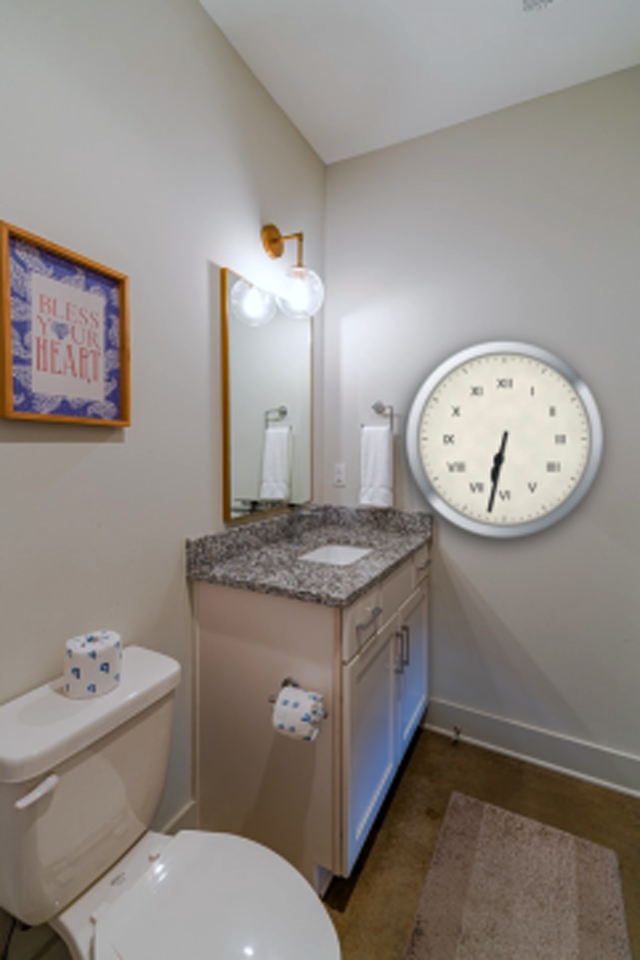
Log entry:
6 h 32 min
